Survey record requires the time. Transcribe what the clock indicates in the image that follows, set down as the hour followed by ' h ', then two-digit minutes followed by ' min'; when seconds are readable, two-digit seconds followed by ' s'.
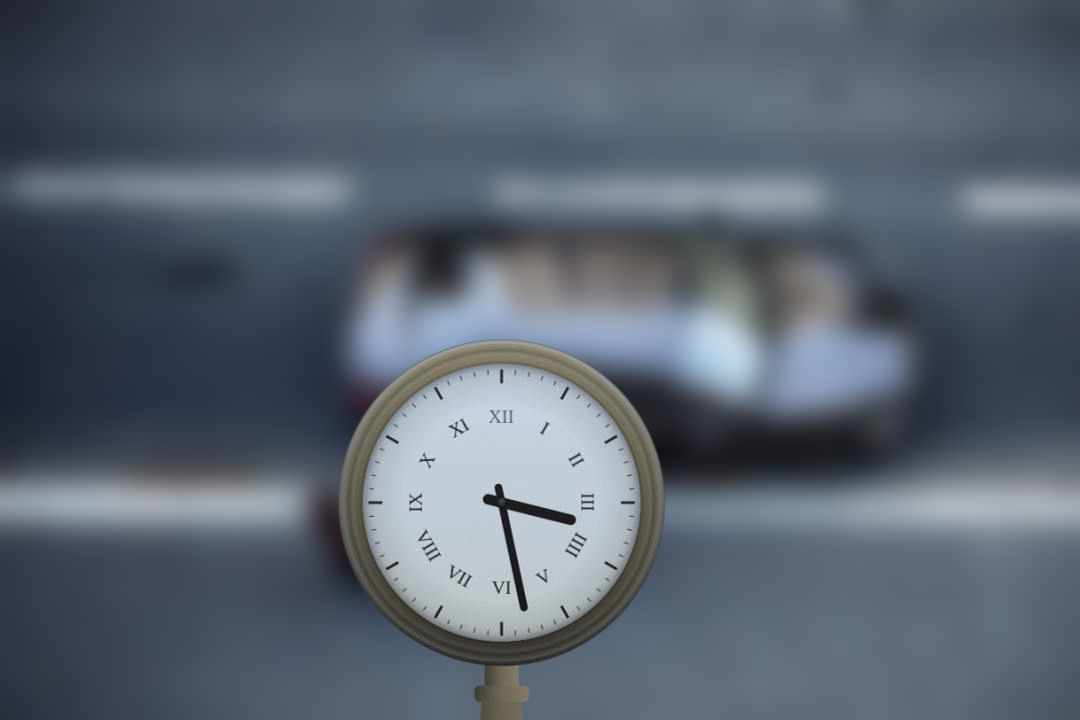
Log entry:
3 h 28 min
